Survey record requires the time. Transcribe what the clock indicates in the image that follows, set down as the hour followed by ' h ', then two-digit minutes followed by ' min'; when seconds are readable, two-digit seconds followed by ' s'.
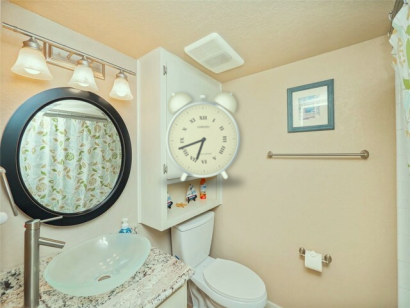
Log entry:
6 h 42 min
